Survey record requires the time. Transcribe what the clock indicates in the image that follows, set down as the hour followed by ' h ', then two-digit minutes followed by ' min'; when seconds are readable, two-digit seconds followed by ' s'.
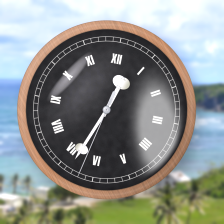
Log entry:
12 h 33 min 32 s
